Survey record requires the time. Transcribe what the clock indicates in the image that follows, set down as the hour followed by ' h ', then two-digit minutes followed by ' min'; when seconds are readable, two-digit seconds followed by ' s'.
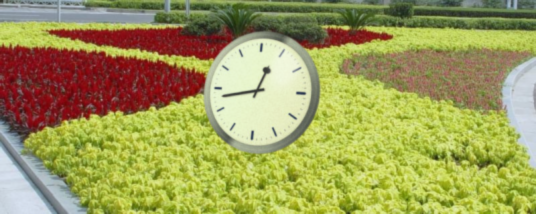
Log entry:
12 h 43 min
